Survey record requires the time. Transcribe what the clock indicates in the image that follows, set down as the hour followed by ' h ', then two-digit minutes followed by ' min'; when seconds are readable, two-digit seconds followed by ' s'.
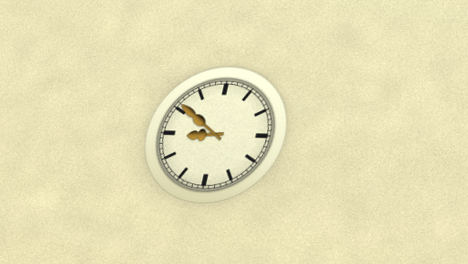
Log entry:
8 h 51 min
